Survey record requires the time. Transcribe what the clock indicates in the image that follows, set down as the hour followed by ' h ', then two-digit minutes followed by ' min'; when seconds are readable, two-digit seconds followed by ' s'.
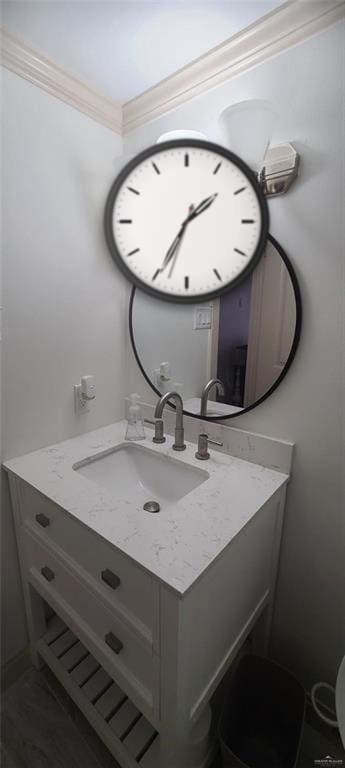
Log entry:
1 h 34 min 33 s
